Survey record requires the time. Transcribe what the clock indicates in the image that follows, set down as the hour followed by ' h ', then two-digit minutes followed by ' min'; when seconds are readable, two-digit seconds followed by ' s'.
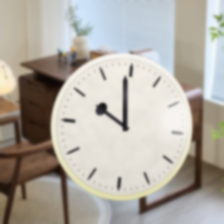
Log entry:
9 h 59 min
